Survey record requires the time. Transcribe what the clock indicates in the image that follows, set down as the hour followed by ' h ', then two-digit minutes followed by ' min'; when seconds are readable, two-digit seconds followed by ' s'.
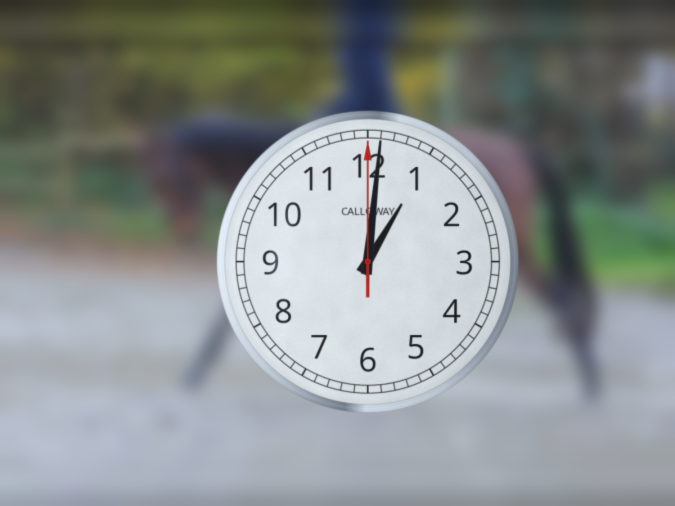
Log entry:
1 h 01 min 00 s
